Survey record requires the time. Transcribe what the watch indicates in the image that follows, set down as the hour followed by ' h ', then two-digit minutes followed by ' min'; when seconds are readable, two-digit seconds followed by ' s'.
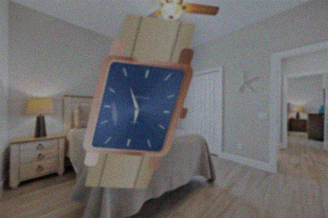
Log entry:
5 h 55 min
